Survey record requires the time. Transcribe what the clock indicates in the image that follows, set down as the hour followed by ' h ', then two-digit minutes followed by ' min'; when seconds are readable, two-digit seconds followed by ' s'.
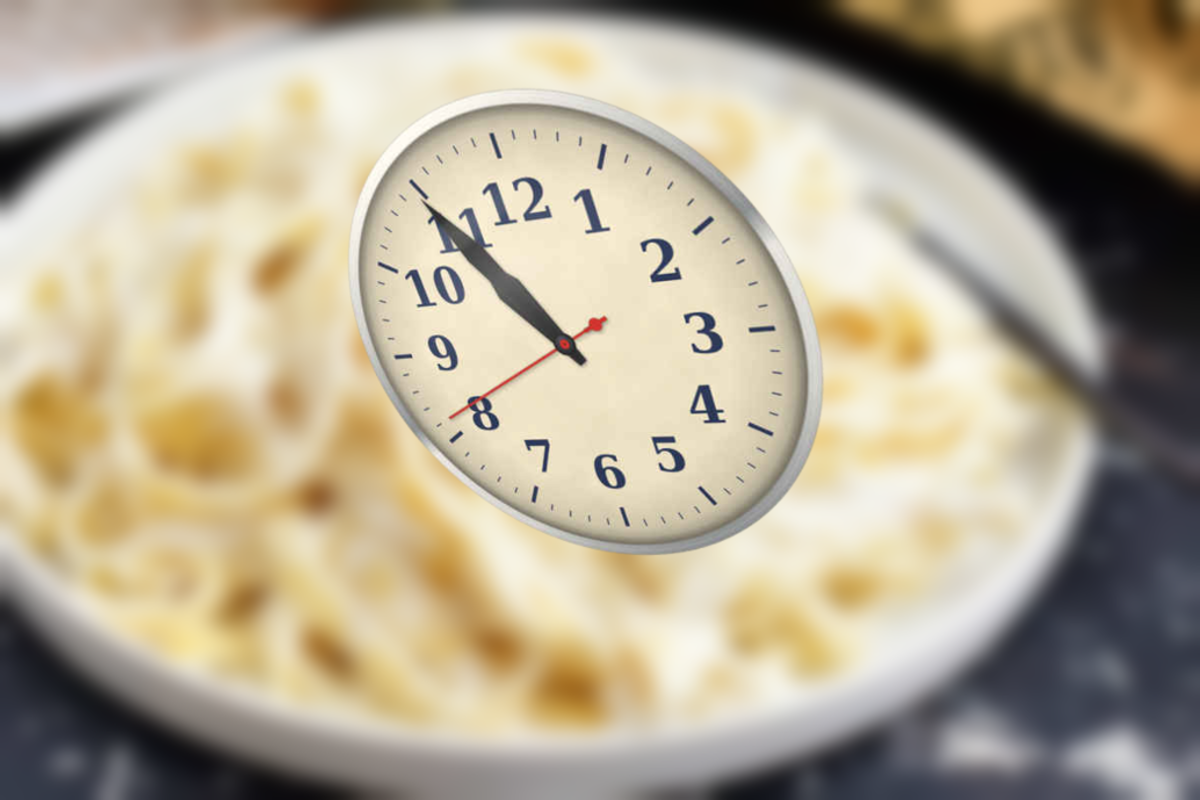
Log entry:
10 h 54 min 41 s
